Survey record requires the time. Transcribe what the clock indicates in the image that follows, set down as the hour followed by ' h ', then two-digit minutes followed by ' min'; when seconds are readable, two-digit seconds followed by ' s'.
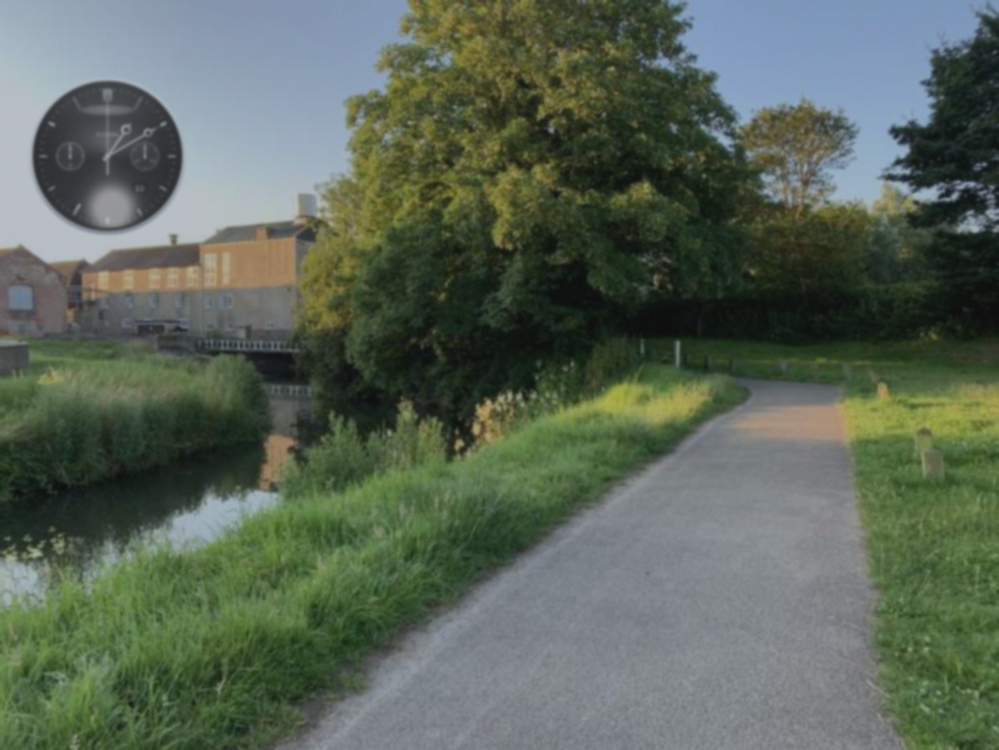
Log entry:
1 h 10 min
